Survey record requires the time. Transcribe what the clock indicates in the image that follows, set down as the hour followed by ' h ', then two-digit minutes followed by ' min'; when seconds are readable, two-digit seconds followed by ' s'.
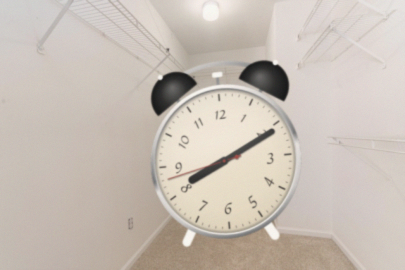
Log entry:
8 h 10 min 43 s
